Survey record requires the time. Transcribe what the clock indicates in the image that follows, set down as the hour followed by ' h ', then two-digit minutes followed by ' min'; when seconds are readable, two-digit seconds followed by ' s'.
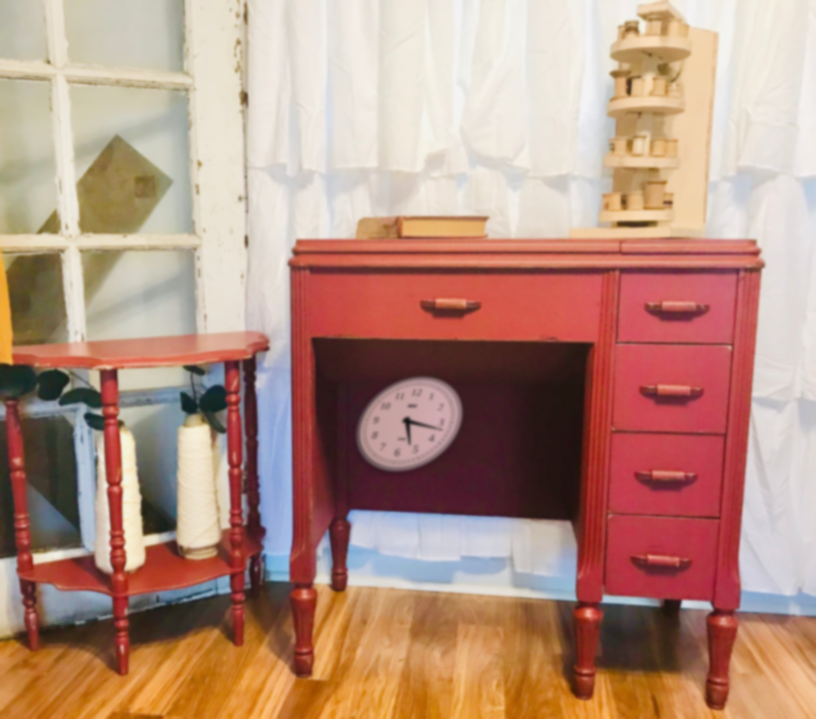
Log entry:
5 h 17 min
